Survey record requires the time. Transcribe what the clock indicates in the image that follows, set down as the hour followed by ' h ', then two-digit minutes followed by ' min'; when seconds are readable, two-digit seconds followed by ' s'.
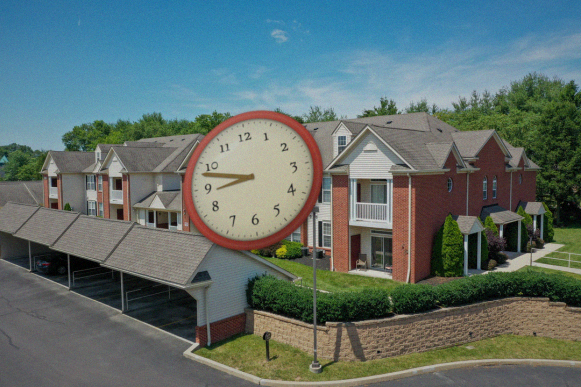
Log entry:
8 h 48 min
